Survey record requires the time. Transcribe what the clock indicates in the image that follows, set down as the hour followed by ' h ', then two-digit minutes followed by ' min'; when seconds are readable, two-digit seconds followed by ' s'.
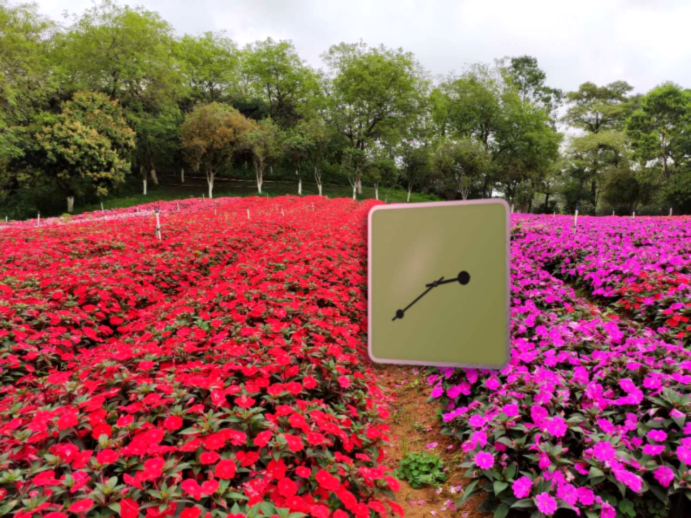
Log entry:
2 h 39 min
